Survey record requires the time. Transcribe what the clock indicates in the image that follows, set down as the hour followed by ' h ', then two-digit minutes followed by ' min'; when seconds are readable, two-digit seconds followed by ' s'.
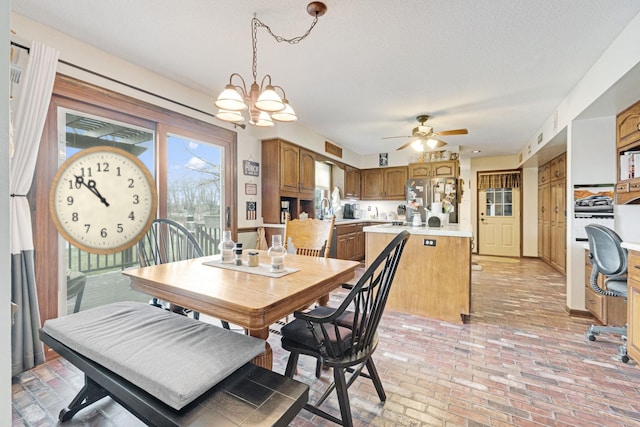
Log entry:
10 h 52 min
